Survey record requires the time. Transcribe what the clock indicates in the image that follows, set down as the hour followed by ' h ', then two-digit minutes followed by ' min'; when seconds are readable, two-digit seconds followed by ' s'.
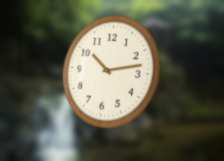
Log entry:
10 h 13 min
